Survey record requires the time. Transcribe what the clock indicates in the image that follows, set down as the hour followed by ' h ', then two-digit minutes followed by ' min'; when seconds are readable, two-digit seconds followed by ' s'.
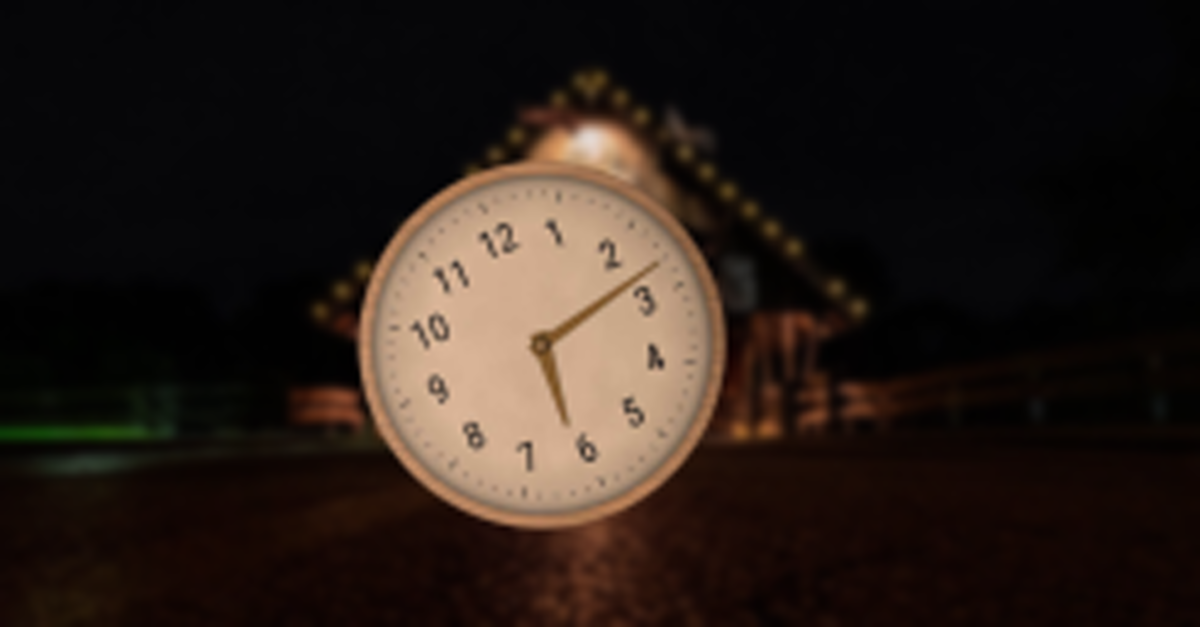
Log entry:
6 h 13 min
